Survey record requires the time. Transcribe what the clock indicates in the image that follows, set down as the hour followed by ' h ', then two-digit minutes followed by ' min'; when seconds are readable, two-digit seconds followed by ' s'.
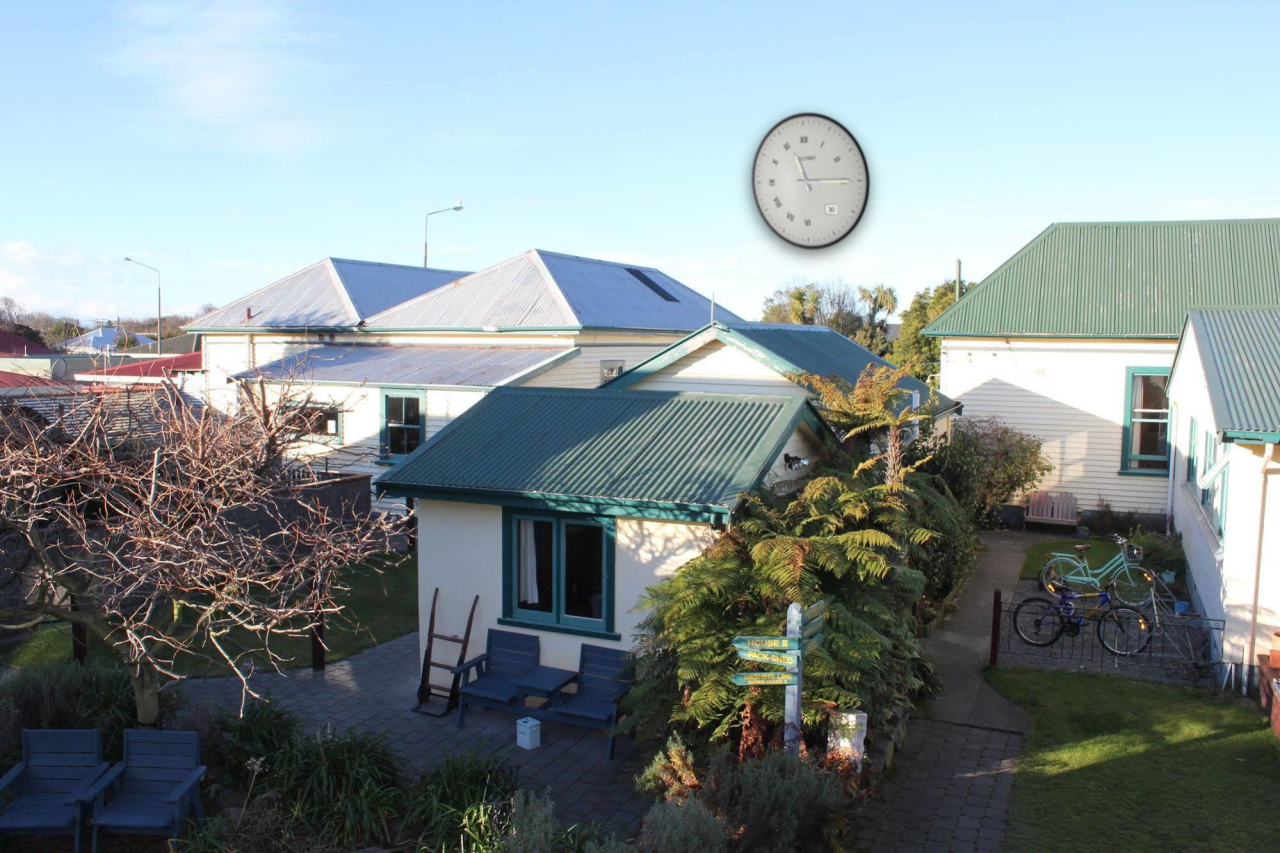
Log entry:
11 h 15 min
